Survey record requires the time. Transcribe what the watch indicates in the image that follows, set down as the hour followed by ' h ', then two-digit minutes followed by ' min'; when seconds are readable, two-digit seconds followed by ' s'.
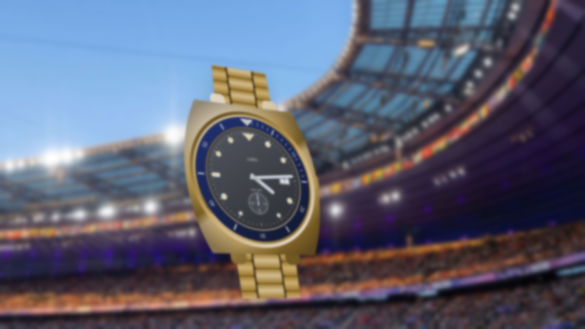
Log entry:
4 h 14 min
